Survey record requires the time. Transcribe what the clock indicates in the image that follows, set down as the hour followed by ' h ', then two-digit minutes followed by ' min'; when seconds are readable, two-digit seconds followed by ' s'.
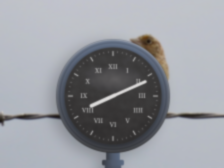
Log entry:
8 h 11 min
